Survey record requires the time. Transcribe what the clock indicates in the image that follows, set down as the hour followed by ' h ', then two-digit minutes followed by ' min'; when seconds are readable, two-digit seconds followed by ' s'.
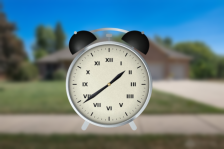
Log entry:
1 h 39 min
